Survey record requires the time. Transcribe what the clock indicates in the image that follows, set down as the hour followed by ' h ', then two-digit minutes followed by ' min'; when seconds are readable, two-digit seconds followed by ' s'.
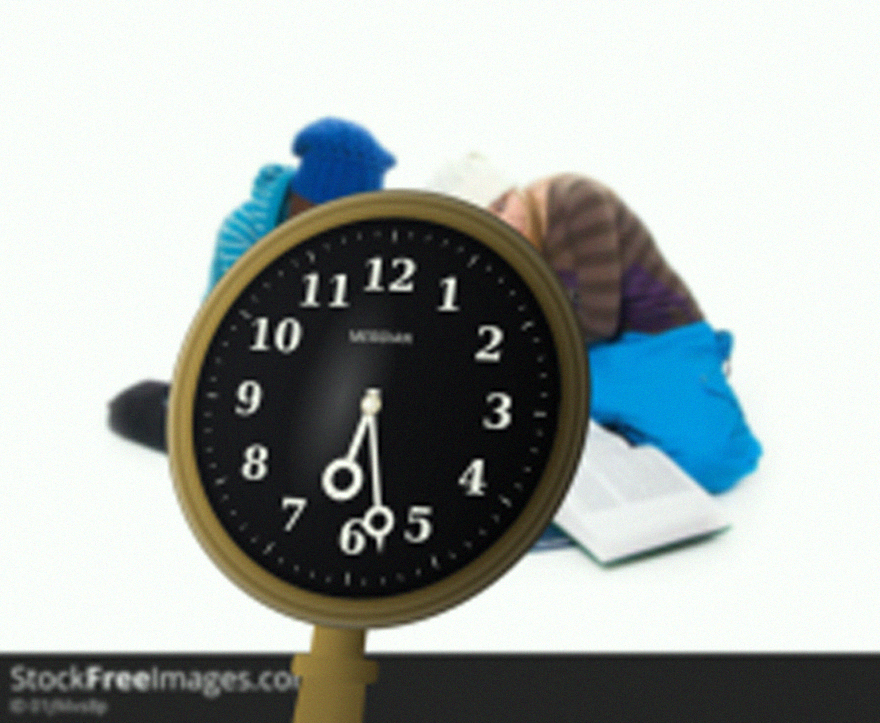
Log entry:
6 h 28 min
